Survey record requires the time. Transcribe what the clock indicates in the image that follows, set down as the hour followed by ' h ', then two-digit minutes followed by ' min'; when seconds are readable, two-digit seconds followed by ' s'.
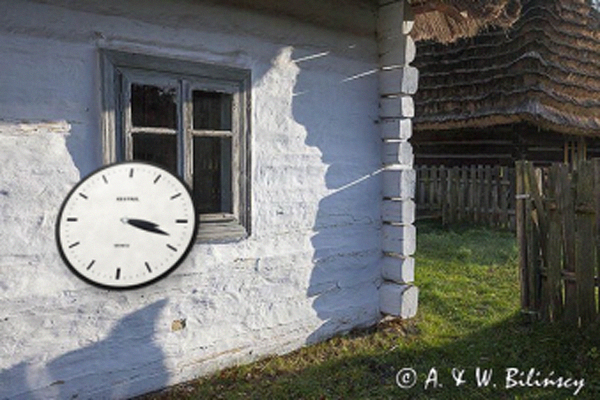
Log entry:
3 h 18 min
